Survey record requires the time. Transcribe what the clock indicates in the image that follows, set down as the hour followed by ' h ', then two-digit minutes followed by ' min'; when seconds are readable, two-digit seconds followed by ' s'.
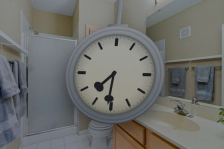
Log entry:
7 h 31 min
